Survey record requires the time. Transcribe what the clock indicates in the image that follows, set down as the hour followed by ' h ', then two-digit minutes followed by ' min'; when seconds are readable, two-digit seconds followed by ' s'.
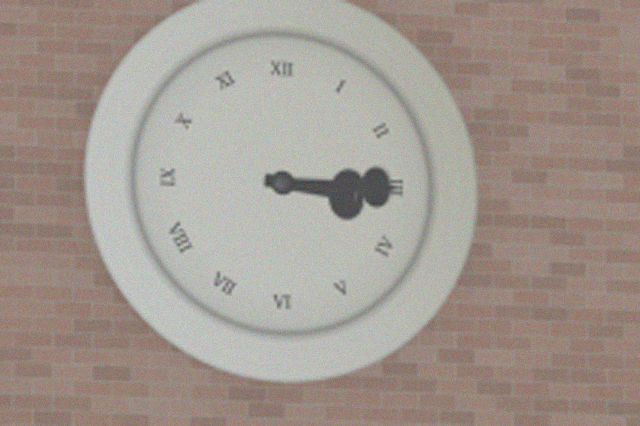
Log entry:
3 h 15 min
